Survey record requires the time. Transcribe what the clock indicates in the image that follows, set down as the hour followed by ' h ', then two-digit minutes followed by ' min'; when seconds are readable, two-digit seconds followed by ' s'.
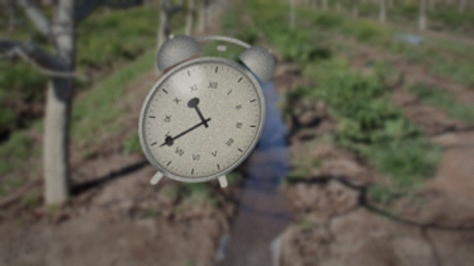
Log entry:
10 h 39 min
